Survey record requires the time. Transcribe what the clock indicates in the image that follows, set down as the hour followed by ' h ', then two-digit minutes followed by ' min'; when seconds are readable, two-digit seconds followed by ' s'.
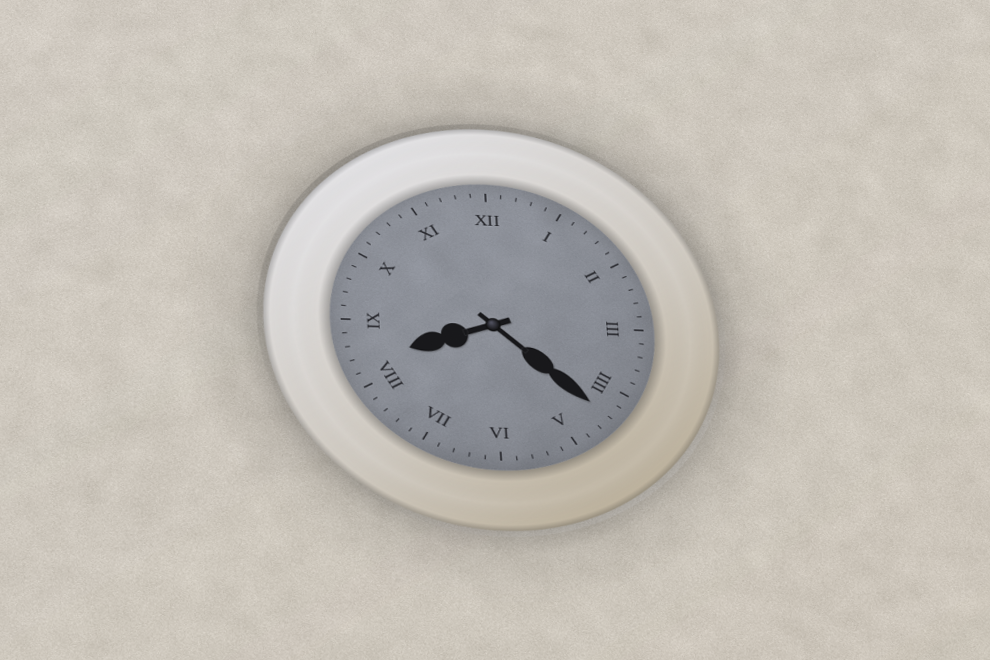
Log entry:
8 h 22 min
